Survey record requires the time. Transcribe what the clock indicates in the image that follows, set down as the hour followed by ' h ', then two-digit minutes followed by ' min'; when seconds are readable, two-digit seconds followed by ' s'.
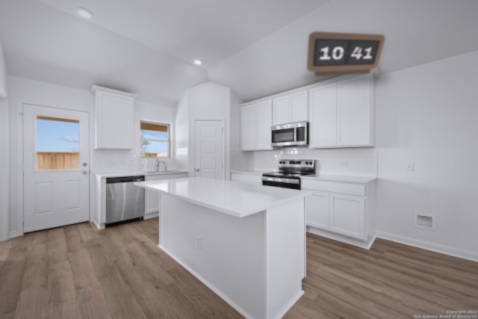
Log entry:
10 h 41 min
